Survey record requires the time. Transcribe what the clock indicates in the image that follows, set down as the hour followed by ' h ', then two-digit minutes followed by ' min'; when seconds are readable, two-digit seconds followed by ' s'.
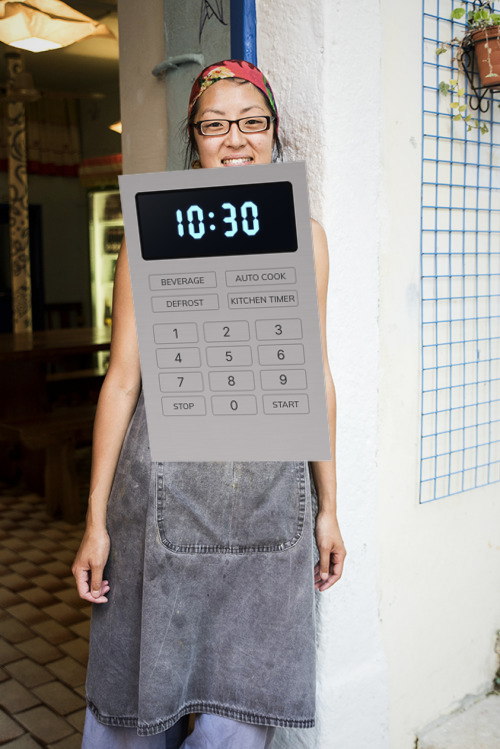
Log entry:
10 h 30 min
